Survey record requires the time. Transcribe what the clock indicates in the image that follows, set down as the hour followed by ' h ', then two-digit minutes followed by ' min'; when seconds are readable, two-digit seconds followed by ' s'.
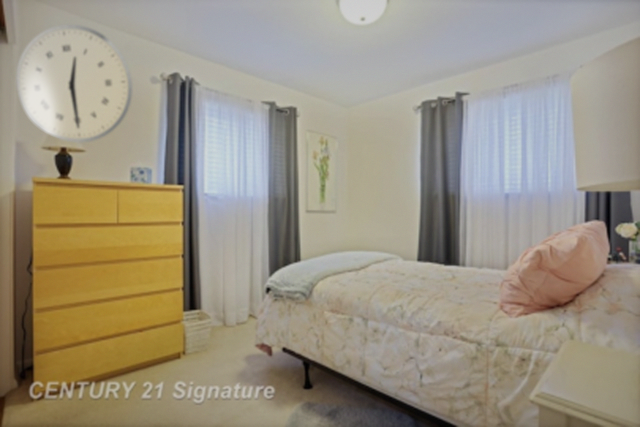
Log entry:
12 h 30 min
